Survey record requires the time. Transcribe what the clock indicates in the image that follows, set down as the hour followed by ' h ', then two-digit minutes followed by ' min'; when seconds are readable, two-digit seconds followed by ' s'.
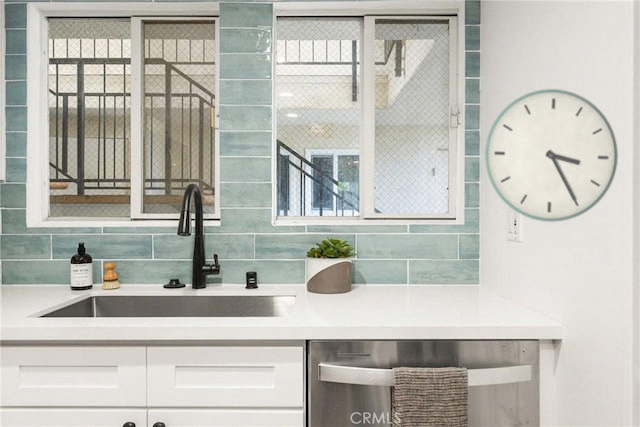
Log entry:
3 h 25 min
